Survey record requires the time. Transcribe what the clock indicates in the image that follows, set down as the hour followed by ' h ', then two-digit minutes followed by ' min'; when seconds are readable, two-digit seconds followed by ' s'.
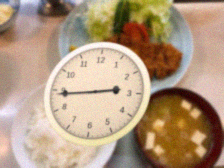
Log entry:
2 h 44 min
